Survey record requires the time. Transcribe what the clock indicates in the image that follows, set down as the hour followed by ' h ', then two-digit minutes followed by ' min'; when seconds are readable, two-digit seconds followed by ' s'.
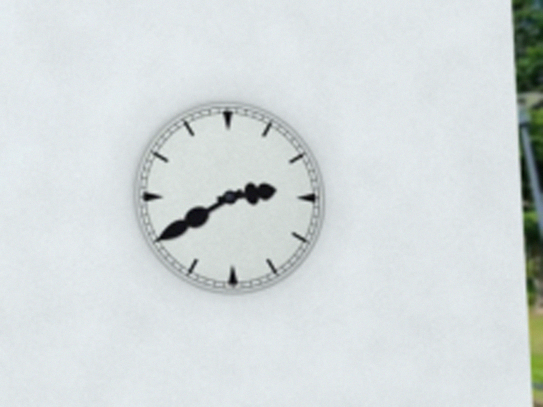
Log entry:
2 h 40 min
